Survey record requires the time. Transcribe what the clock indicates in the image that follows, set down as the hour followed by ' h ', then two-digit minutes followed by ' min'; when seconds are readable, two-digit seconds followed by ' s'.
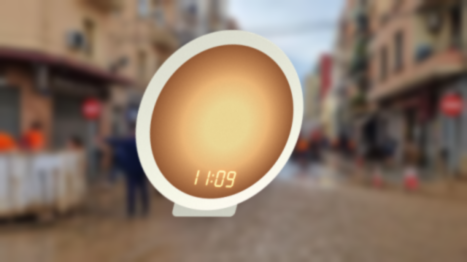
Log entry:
11 h 09 min
